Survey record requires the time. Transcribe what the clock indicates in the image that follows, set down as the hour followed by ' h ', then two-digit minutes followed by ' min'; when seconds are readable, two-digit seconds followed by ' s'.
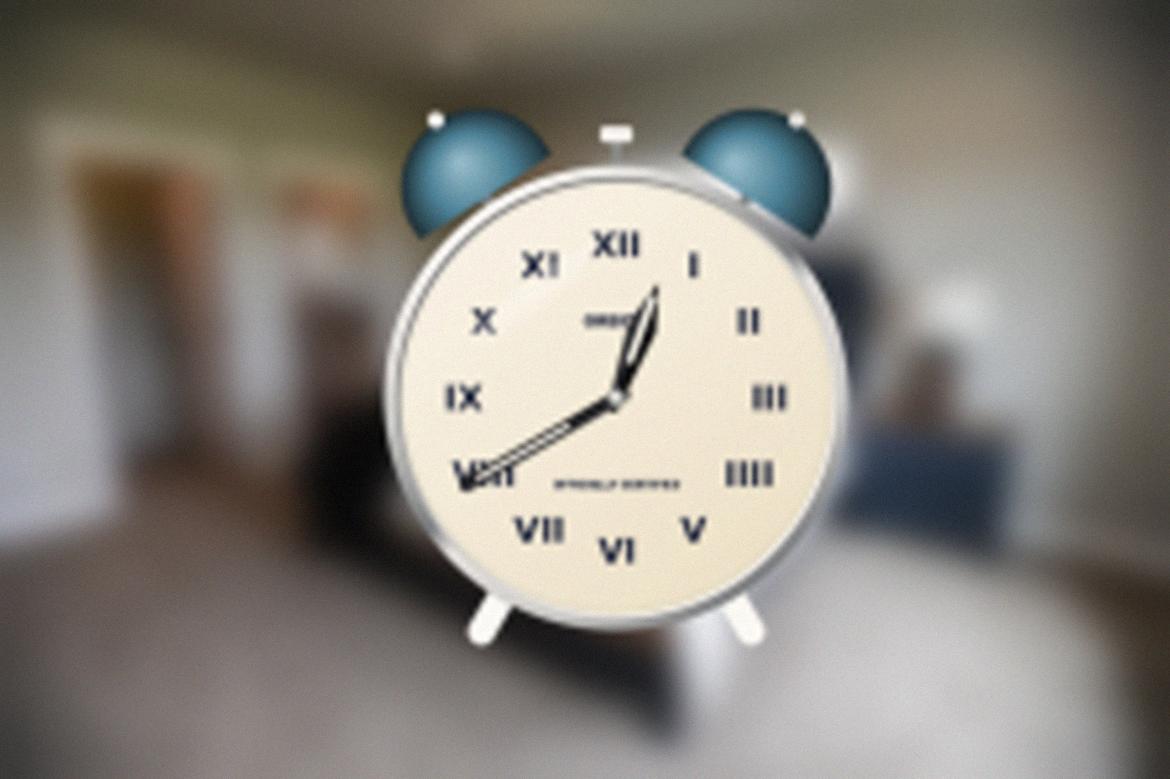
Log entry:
12 h 40 min
